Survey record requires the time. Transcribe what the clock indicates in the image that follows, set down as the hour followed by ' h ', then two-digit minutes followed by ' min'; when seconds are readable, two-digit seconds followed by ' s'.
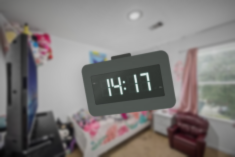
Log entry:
14 h 17 min
